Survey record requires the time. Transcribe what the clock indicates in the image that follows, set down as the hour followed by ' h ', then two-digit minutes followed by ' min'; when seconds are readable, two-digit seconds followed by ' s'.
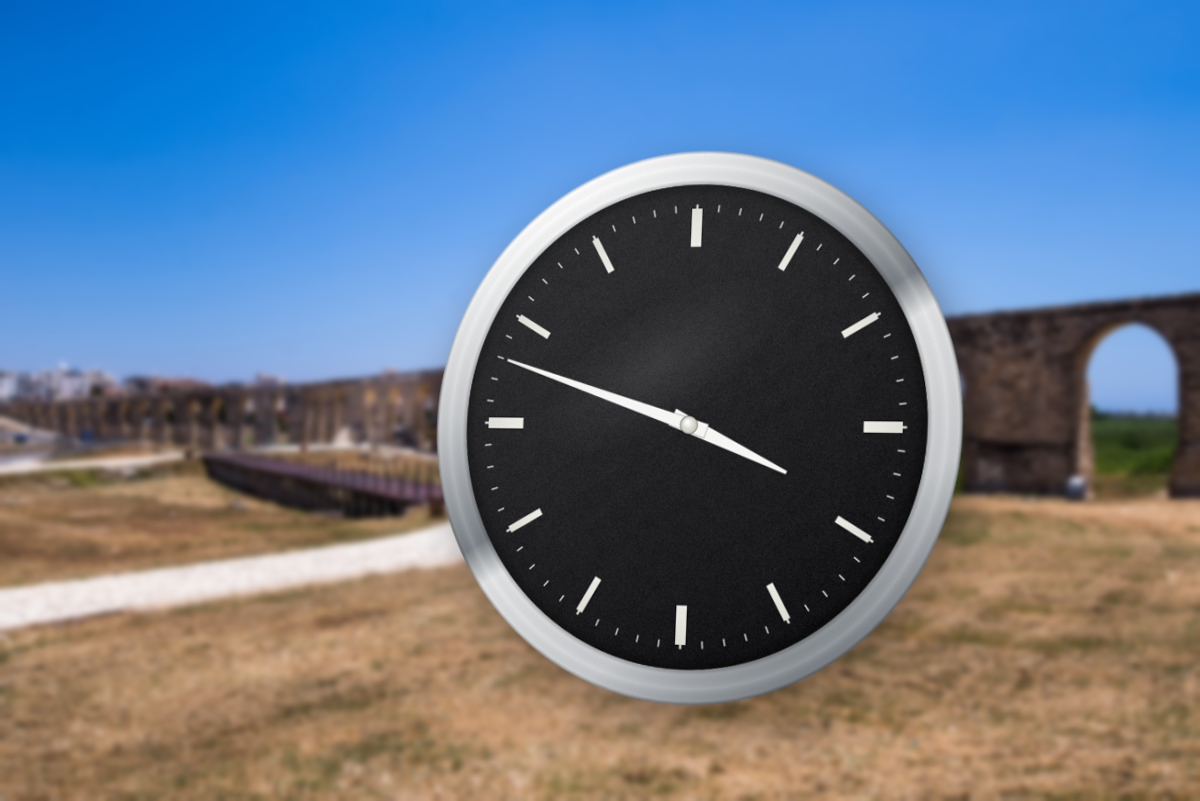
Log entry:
3 h 48 min
